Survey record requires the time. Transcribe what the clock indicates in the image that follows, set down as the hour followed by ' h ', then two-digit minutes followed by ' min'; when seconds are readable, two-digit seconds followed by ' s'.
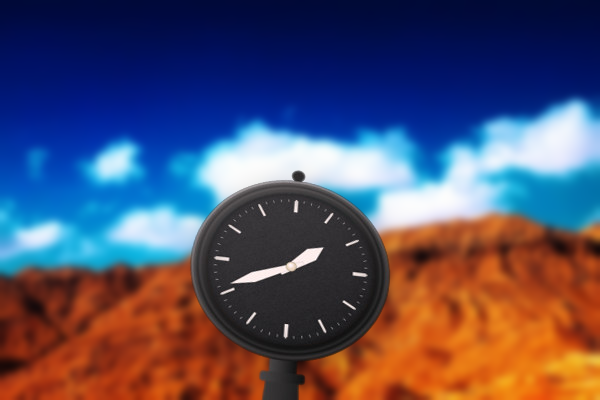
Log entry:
1 h 41 min
